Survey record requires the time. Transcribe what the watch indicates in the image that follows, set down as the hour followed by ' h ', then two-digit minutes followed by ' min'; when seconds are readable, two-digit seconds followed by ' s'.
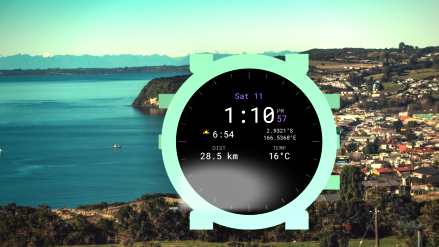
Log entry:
1 h 10 min 57 s
